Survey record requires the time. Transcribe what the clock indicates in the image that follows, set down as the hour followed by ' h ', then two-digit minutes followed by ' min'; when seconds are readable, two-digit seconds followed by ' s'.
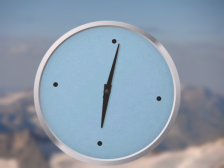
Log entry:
6 h 01 min
